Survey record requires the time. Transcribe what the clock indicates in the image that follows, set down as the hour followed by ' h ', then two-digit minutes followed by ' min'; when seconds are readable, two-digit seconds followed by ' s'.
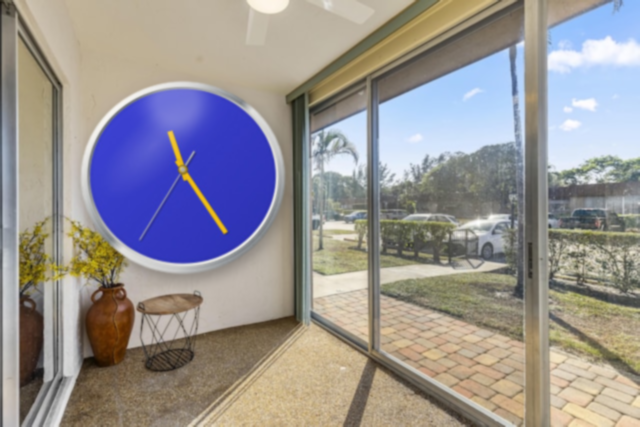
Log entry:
11 h 24 min 35 s
